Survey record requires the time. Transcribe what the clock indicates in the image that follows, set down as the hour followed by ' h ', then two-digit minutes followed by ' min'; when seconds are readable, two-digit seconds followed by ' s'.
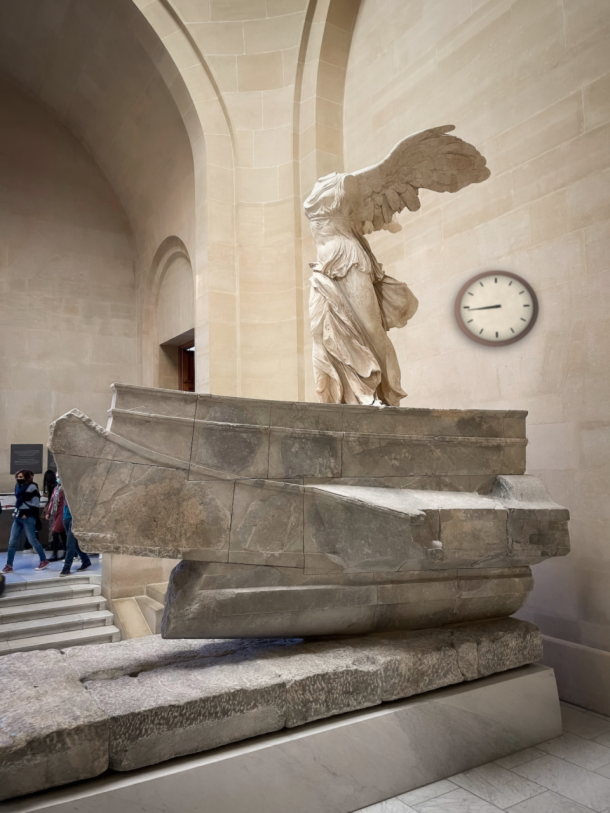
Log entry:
8 h 44 min
